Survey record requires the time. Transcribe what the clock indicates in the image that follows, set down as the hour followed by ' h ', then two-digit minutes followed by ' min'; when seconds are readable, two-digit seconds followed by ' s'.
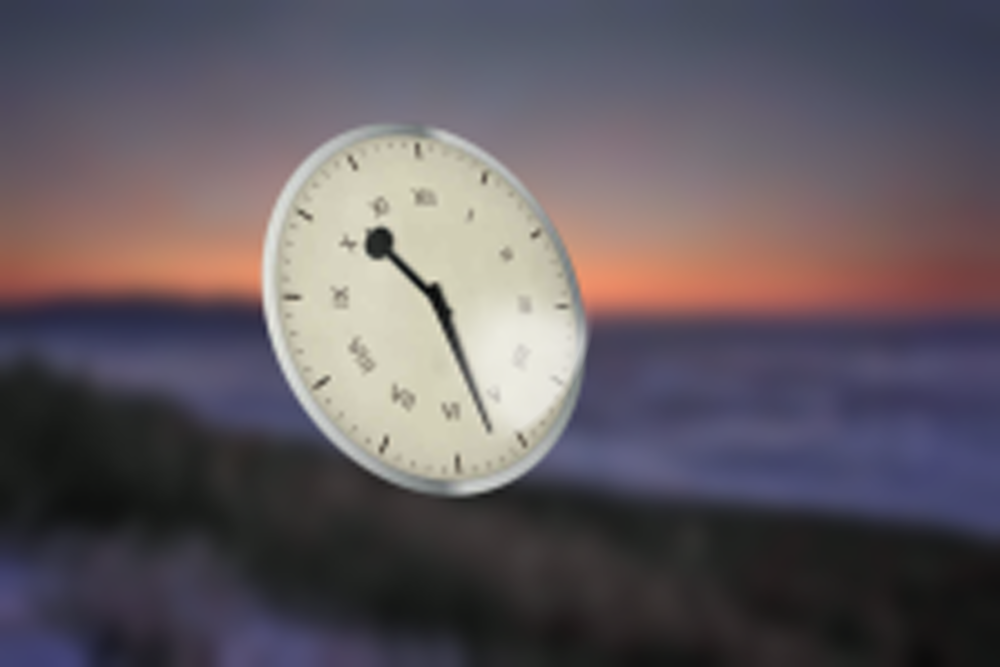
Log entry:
10 h 27 min
